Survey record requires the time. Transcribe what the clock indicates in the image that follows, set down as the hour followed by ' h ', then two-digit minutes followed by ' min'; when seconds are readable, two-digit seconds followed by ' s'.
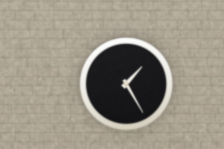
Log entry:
1 h 25 min
